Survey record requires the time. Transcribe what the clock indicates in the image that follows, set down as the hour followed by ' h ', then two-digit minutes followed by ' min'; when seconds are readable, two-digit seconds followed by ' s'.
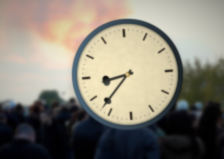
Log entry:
8 h 37 min
